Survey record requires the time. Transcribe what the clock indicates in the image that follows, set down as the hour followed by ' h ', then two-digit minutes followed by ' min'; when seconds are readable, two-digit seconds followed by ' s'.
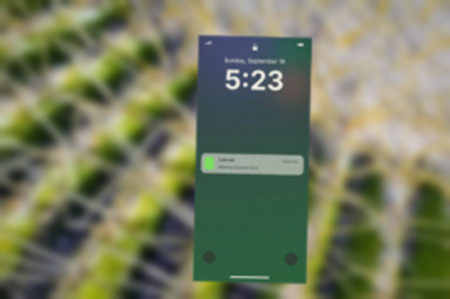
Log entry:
5 h 23 min
